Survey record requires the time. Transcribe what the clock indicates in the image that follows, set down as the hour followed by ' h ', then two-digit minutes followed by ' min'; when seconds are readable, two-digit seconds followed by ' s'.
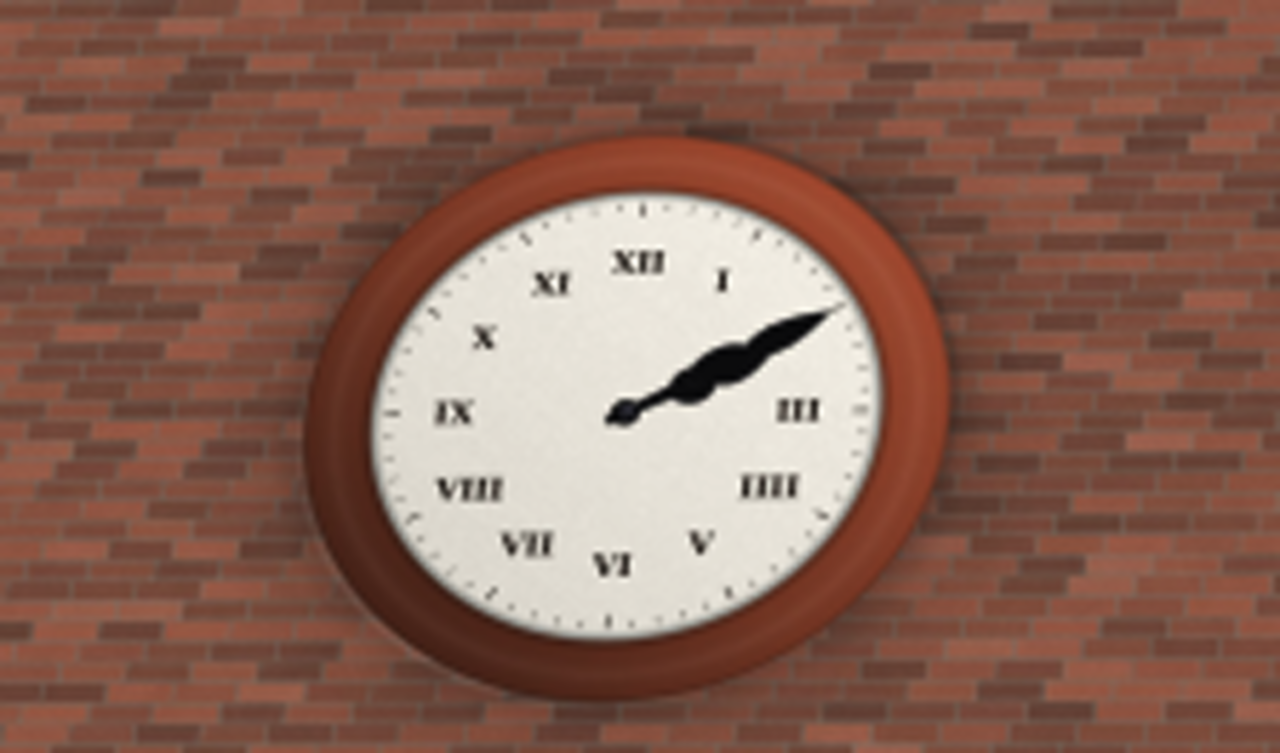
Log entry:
2 h 10 min
